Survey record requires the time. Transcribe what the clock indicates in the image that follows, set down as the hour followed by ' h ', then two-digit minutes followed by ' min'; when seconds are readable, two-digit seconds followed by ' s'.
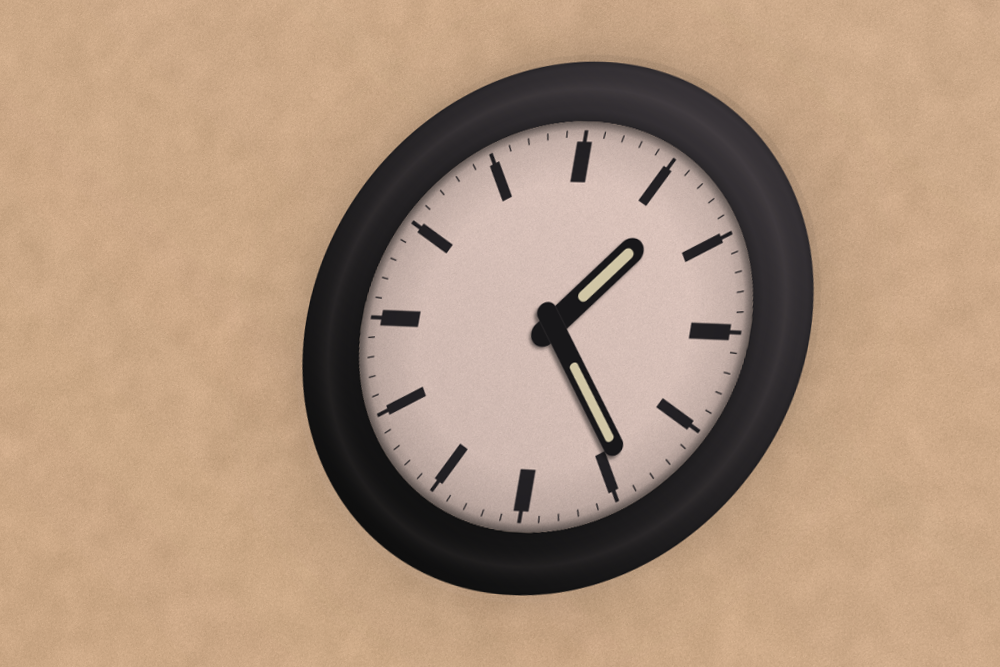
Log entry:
1 h 24 min
